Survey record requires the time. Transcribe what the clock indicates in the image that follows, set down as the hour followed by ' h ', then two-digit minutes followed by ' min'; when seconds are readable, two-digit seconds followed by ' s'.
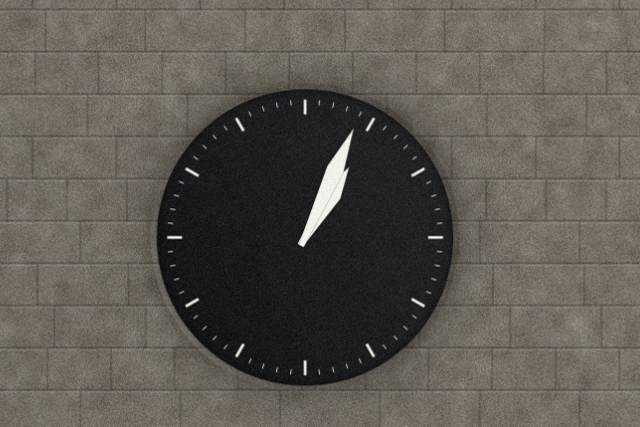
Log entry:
1 h 04 min
